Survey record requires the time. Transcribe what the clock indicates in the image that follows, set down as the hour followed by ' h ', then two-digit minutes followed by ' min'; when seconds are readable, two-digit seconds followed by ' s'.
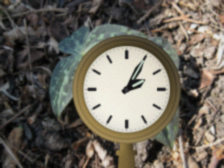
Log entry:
2 h 05 min
